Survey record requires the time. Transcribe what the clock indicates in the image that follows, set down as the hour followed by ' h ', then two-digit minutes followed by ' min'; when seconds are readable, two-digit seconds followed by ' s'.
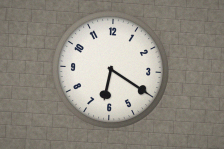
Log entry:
6 h 20 min
